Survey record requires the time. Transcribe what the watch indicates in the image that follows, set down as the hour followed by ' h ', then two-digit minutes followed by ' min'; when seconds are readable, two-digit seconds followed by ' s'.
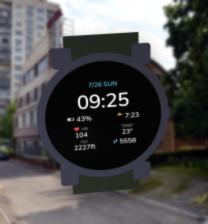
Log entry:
9 h 25 min
